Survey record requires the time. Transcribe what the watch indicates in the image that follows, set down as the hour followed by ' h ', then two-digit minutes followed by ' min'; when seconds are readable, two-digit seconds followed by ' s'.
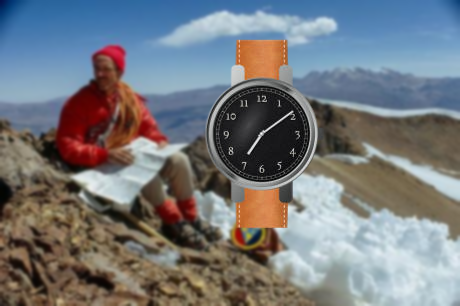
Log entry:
7 h 09 min
